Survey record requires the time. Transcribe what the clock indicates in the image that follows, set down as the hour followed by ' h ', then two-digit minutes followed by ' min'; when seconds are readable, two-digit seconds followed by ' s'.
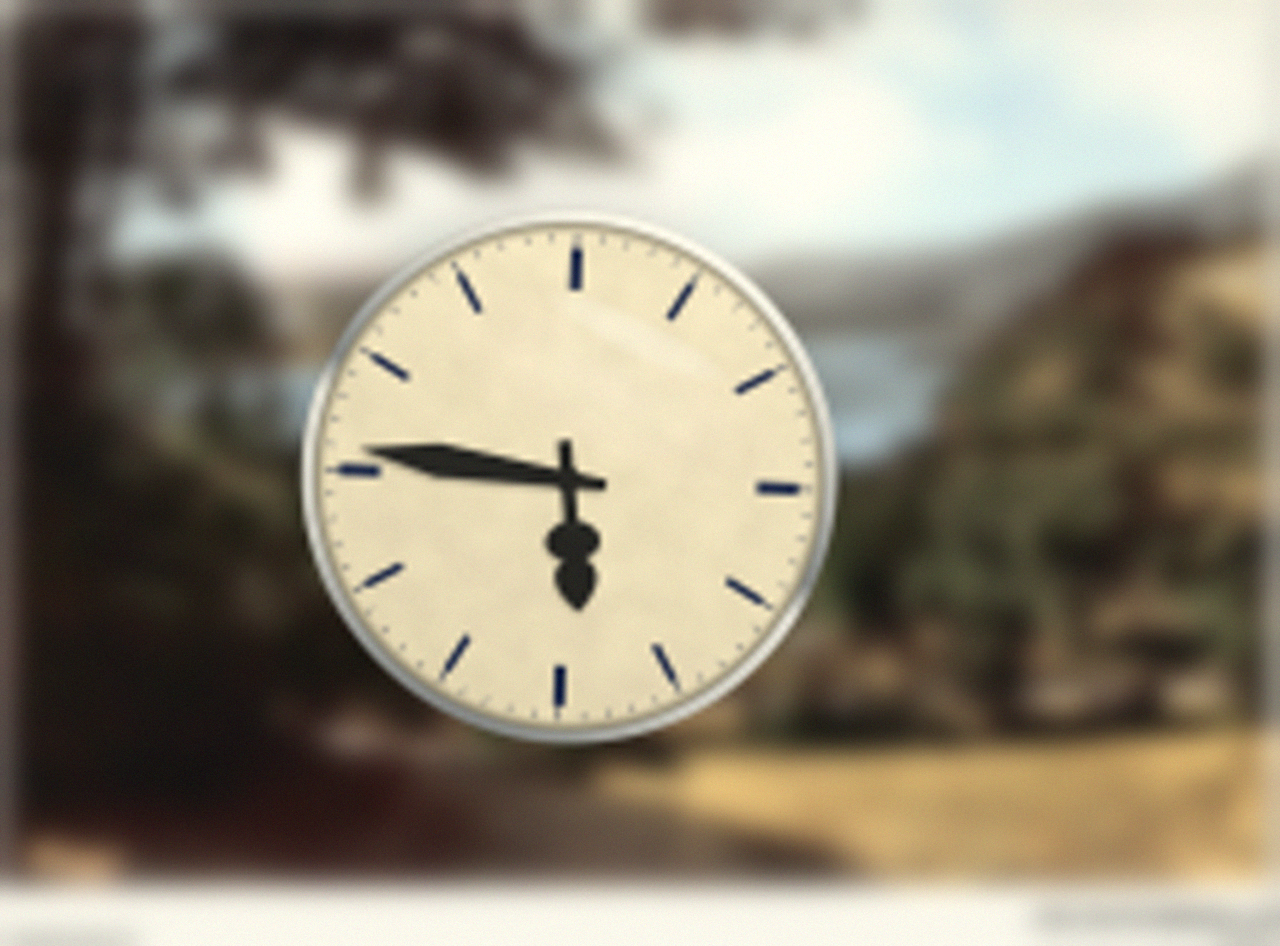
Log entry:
5 h 46 min
